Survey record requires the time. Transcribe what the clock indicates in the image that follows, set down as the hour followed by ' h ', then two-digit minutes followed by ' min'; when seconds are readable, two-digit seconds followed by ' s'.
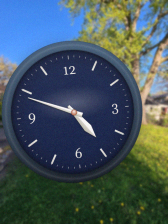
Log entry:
4 h 49 min
